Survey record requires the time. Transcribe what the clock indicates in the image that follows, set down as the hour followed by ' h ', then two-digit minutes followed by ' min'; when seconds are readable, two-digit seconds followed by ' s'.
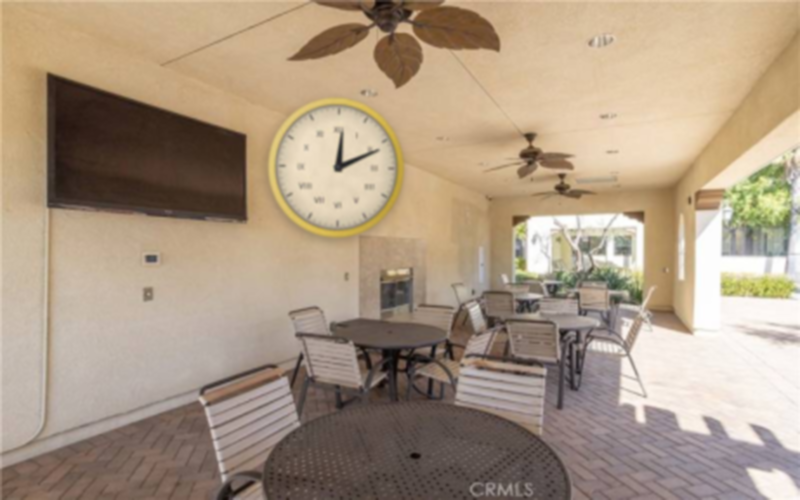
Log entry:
12 h 11 min
